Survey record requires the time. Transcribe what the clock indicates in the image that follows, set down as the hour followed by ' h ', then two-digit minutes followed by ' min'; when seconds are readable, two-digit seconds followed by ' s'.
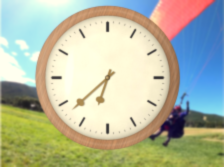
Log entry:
6 h 38 min
